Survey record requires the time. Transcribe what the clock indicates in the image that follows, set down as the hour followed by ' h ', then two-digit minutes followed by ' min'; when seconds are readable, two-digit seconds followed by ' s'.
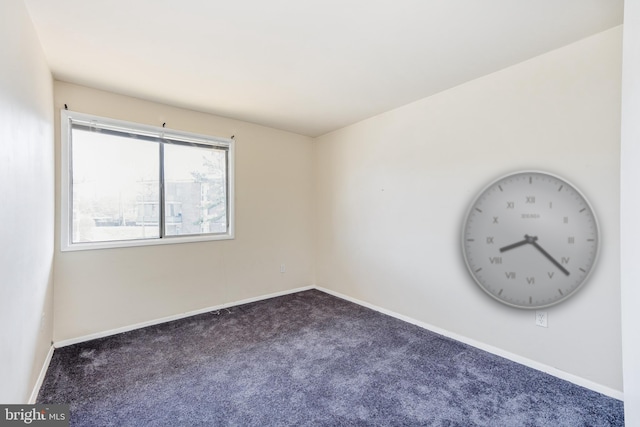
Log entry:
8 h 22 min
